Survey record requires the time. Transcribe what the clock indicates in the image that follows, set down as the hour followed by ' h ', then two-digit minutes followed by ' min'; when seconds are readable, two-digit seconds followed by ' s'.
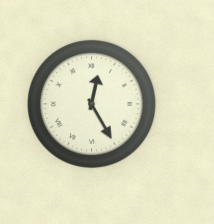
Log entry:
12 h 25 min
